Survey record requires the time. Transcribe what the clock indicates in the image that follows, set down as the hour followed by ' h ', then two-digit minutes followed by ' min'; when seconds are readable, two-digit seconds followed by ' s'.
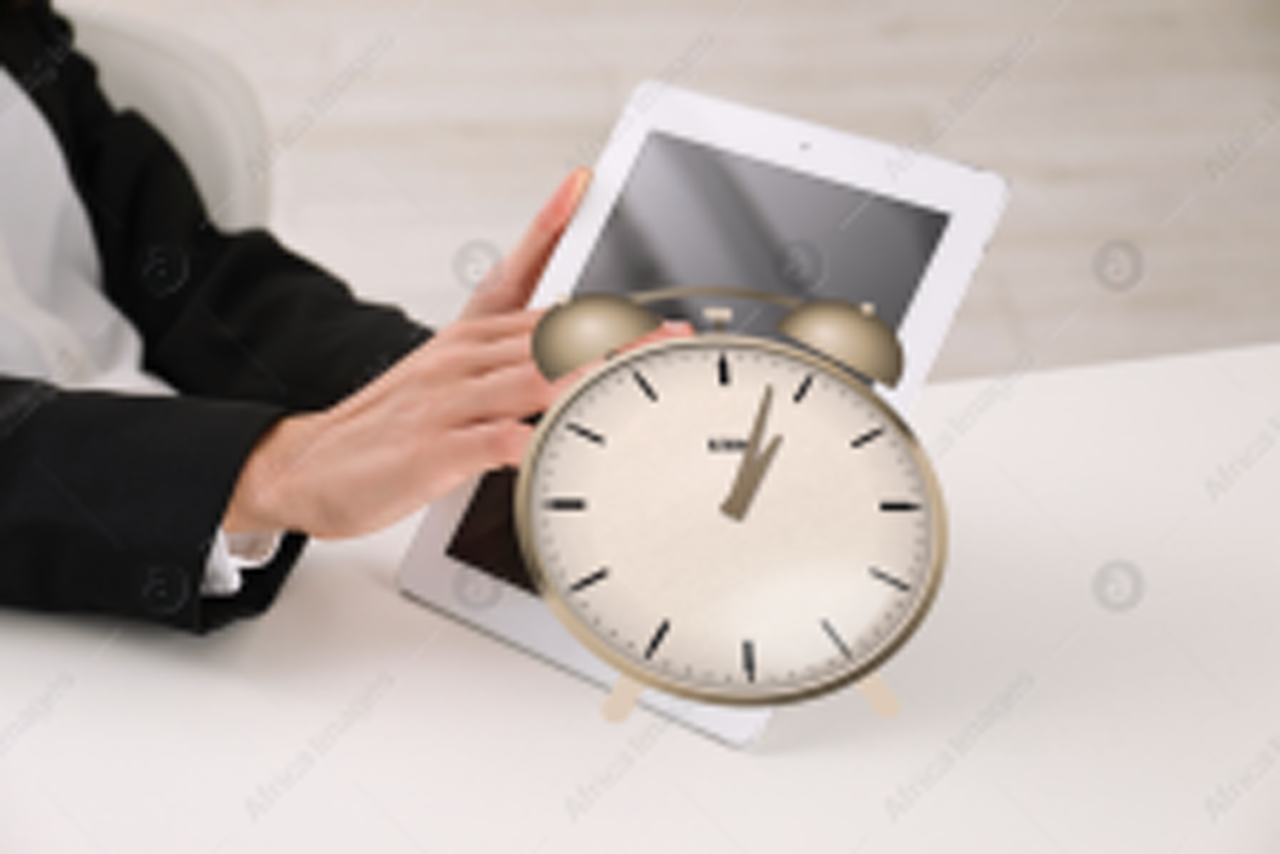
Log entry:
1 h 03 min
